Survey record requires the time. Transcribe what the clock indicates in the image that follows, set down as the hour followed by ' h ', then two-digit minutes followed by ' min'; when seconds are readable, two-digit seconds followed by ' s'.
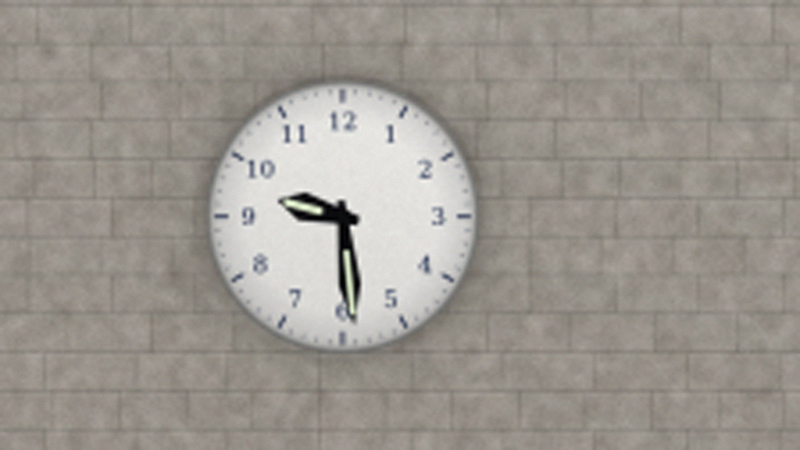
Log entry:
9 h 29 min
